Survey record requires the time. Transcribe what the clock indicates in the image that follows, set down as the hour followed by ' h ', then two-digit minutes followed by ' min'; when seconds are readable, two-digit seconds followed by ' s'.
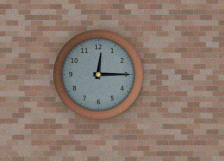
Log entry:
12 h 15 min
